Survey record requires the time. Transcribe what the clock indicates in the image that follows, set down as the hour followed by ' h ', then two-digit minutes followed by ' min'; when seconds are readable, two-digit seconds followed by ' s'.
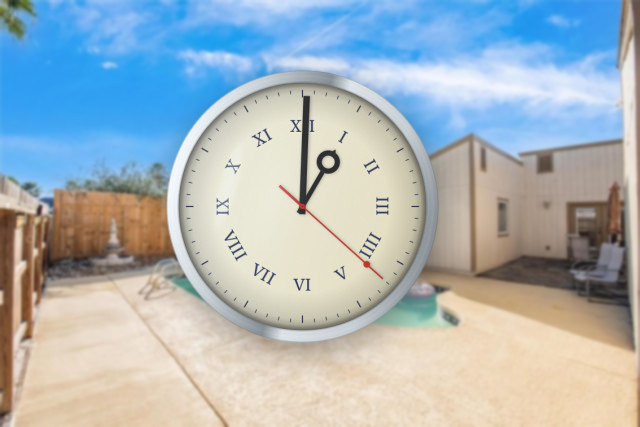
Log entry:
1 h 00 min 22 s
